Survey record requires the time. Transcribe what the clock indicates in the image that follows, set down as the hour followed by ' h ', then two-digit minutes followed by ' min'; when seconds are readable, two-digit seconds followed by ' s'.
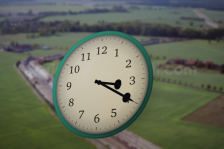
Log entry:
3 h 20 min
